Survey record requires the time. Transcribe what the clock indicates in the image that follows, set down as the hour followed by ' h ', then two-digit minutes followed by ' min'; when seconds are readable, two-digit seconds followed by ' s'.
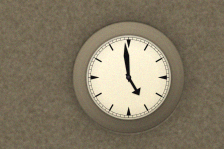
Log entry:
4 h 59 min
